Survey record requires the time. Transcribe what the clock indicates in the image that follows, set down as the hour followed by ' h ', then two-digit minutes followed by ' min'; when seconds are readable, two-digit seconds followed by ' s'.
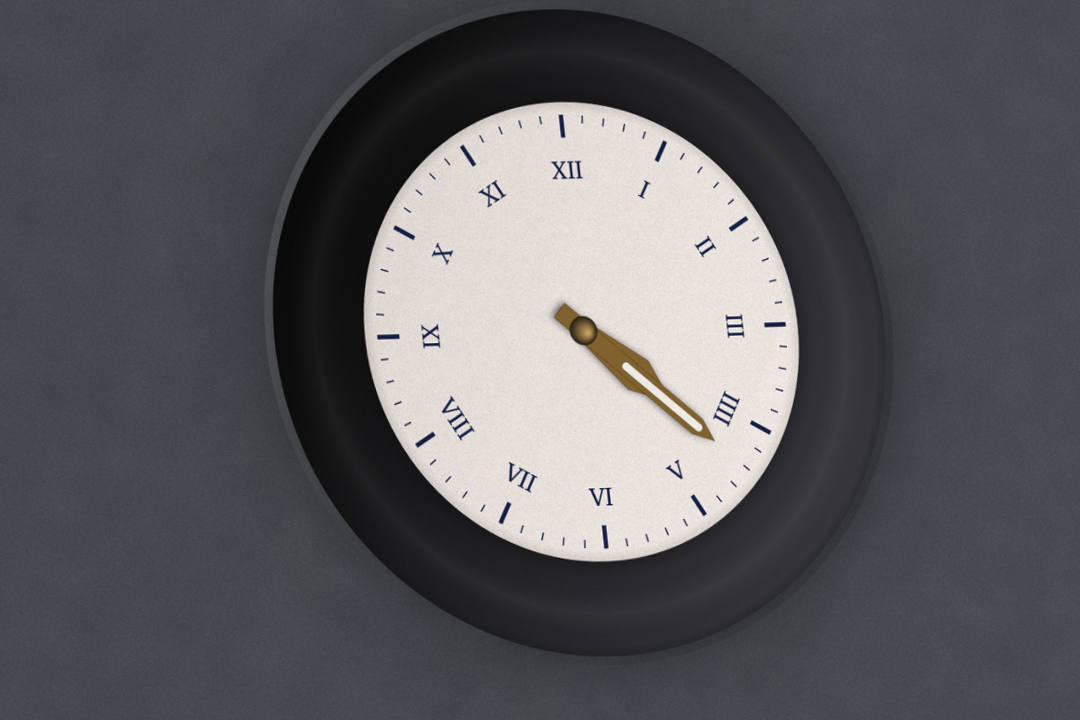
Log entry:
4 h 22 min
